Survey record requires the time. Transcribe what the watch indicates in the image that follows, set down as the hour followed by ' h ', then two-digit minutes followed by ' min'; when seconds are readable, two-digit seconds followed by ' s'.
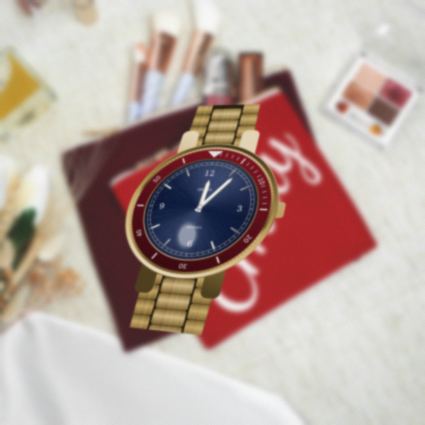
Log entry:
12 h 06 min
